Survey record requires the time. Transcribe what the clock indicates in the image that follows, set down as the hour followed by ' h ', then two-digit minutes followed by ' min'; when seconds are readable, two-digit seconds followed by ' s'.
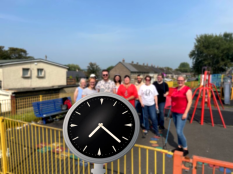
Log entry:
7 h 22 min
